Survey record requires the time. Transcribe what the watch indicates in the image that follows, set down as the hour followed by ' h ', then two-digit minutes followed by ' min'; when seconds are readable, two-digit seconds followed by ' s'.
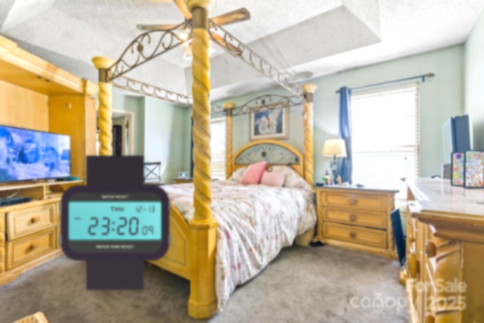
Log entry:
23 h 20 min
